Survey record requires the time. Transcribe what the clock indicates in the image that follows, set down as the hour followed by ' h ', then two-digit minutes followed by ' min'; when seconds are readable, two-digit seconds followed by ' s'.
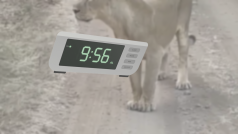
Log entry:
9 h 56 min
